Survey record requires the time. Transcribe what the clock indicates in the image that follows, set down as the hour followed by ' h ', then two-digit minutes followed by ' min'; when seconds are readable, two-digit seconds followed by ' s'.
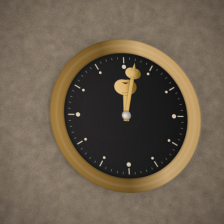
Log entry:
12 h 02 min
